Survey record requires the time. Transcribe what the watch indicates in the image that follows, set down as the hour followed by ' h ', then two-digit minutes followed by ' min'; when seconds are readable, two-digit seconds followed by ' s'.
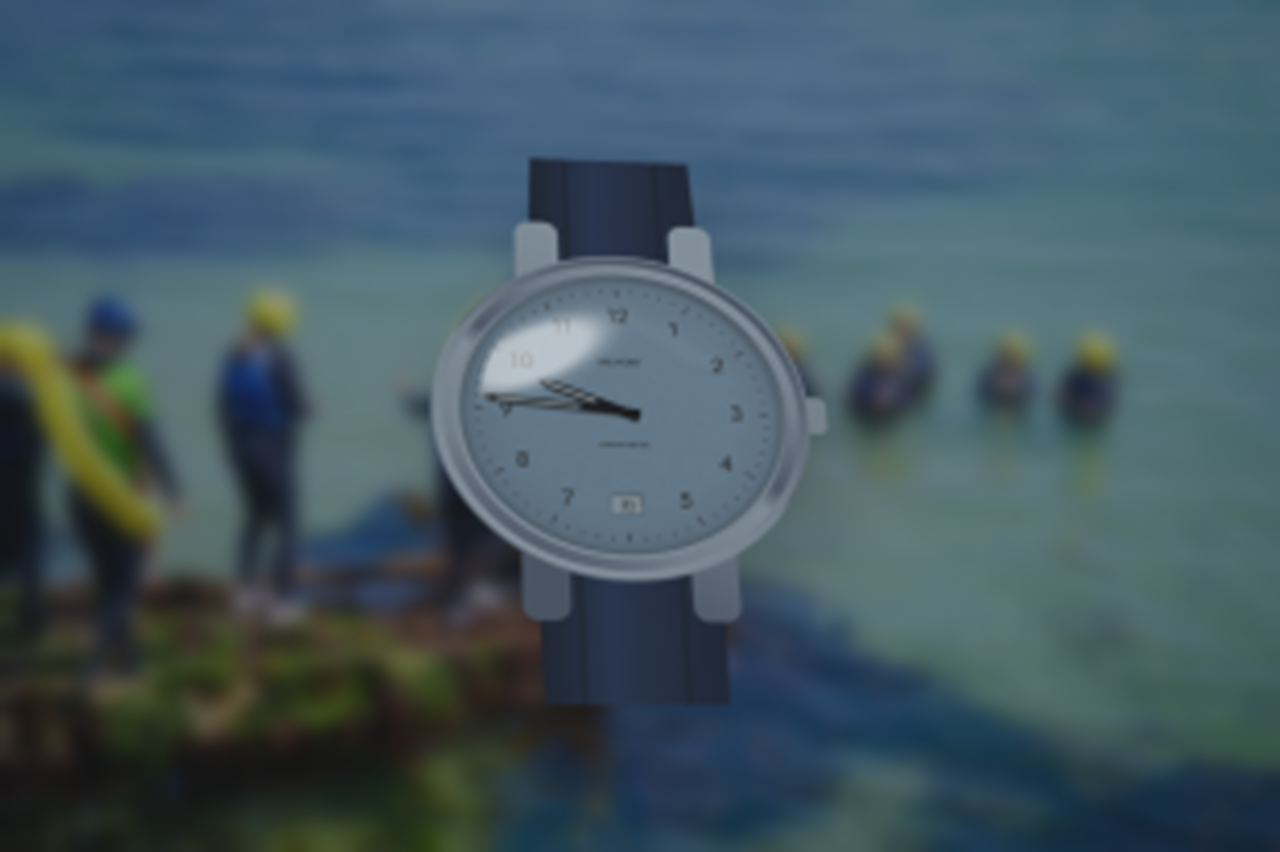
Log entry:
9 h 46 min
